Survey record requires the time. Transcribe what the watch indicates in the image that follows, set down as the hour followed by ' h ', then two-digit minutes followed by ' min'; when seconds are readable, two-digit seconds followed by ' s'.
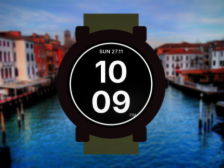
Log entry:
10 h 09 min
